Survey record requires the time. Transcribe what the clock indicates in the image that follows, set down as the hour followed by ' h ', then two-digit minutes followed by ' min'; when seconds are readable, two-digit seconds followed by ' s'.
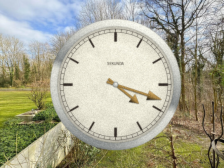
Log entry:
4 h 18 min
